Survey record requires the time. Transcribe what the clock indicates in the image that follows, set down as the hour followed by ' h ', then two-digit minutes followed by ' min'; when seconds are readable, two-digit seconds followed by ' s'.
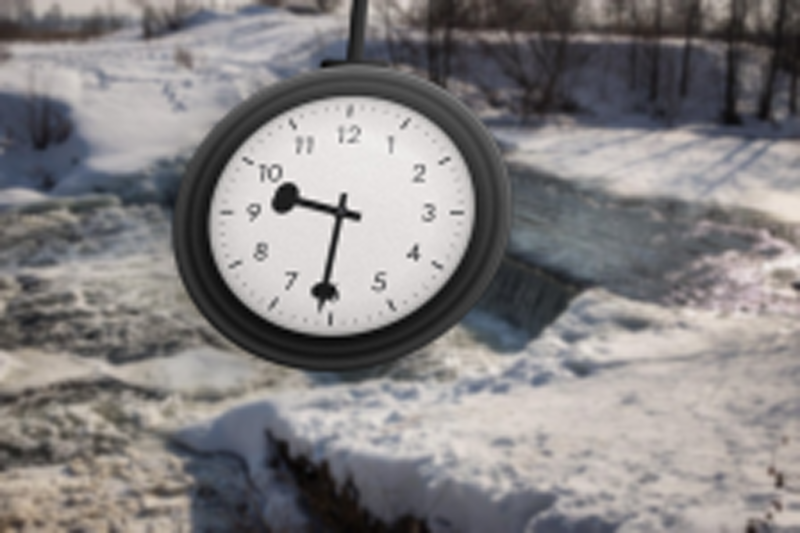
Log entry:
9 h 31 min
